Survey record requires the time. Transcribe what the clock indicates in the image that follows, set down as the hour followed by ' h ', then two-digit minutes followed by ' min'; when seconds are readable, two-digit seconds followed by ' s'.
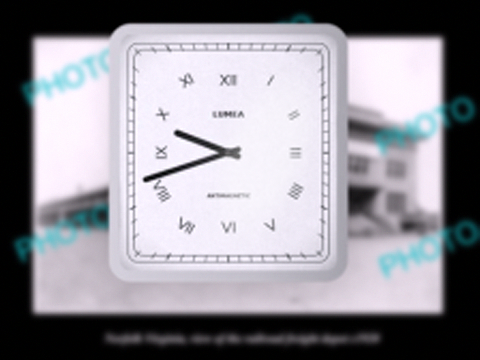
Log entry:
9 h 42 min
